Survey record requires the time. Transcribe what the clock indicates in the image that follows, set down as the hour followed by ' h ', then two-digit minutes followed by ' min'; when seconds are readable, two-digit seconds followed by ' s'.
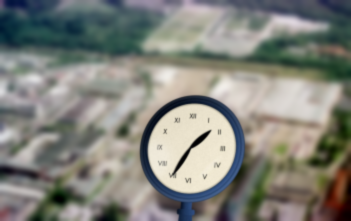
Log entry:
1 h 35 min
